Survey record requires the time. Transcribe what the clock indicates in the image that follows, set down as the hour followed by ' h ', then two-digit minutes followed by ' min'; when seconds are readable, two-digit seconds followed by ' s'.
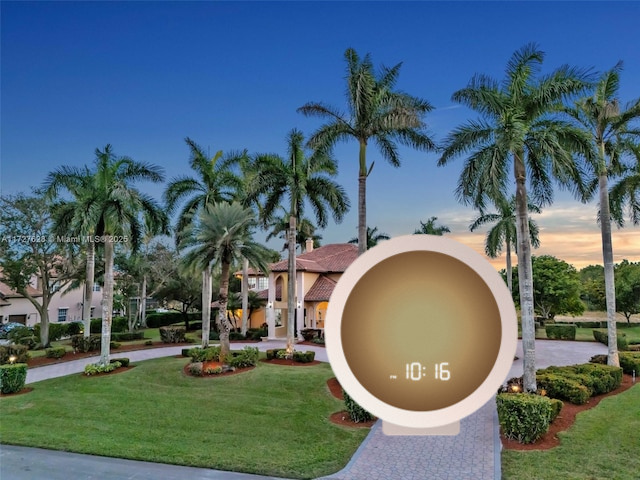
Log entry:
10 h 16 min
